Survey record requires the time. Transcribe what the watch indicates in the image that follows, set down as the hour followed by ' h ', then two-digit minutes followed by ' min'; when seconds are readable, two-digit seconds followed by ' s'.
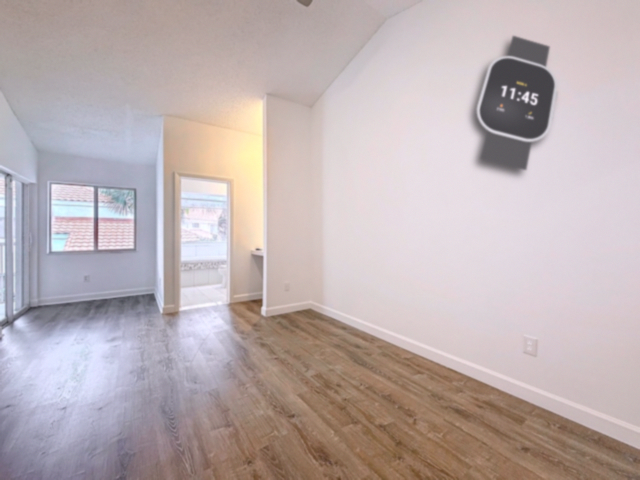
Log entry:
11 h 45 min
